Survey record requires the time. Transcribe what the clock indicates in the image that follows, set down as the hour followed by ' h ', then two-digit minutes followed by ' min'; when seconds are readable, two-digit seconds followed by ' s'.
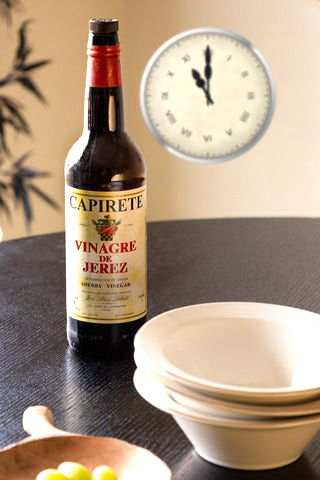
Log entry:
11 h 00 min
